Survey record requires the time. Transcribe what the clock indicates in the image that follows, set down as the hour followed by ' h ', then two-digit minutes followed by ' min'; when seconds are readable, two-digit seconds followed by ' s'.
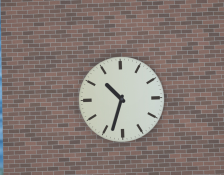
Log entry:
10 h 33 min
